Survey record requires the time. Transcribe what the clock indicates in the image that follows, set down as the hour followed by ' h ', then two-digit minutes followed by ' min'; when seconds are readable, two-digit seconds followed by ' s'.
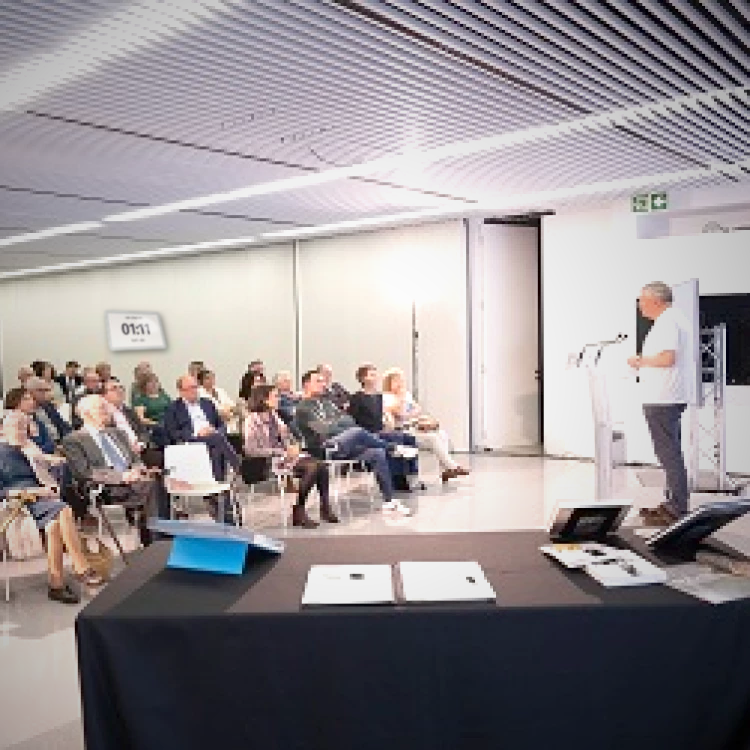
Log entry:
1 h 11 min
